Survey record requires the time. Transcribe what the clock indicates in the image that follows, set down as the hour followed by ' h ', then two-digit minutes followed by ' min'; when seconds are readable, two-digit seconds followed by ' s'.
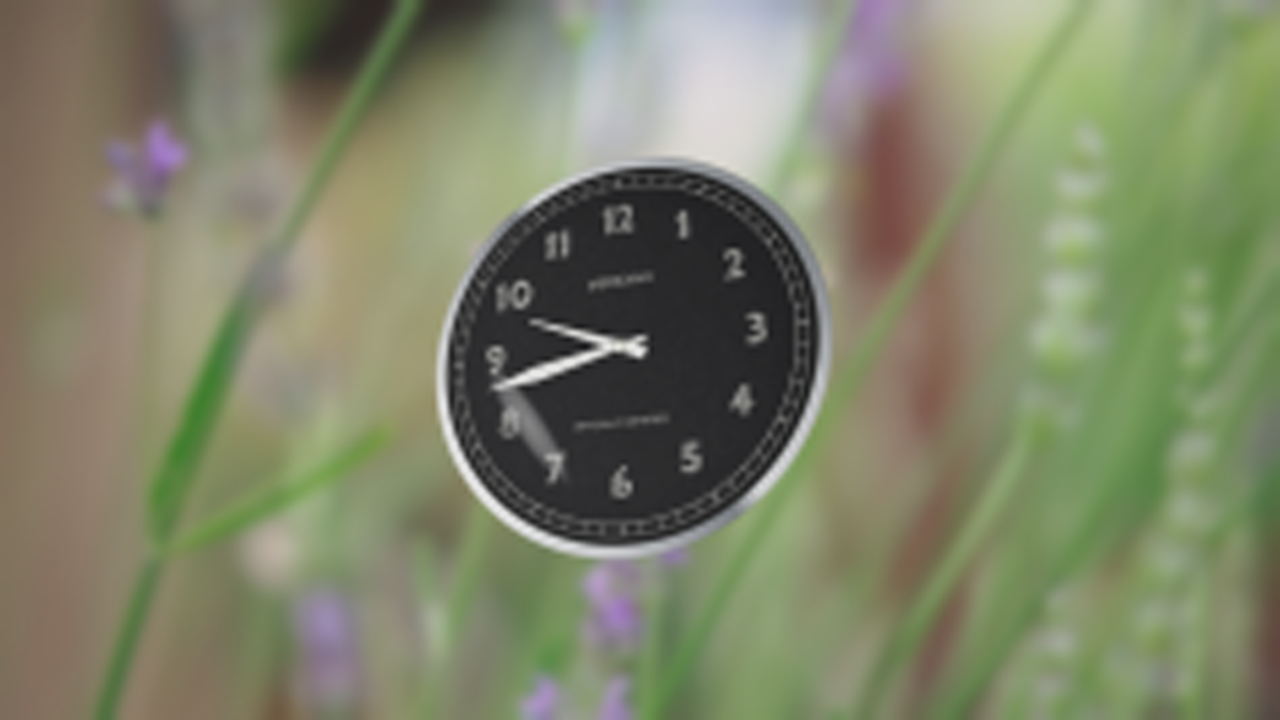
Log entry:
9 h 43 min
